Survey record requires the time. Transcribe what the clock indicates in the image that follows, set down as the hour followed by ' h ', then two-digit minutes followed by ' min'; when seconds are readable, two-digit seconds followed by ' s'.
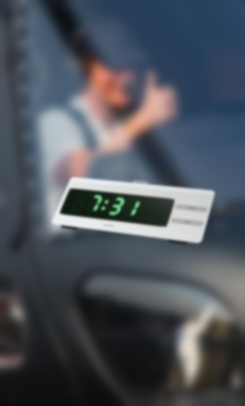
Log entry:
7 h 31 min
